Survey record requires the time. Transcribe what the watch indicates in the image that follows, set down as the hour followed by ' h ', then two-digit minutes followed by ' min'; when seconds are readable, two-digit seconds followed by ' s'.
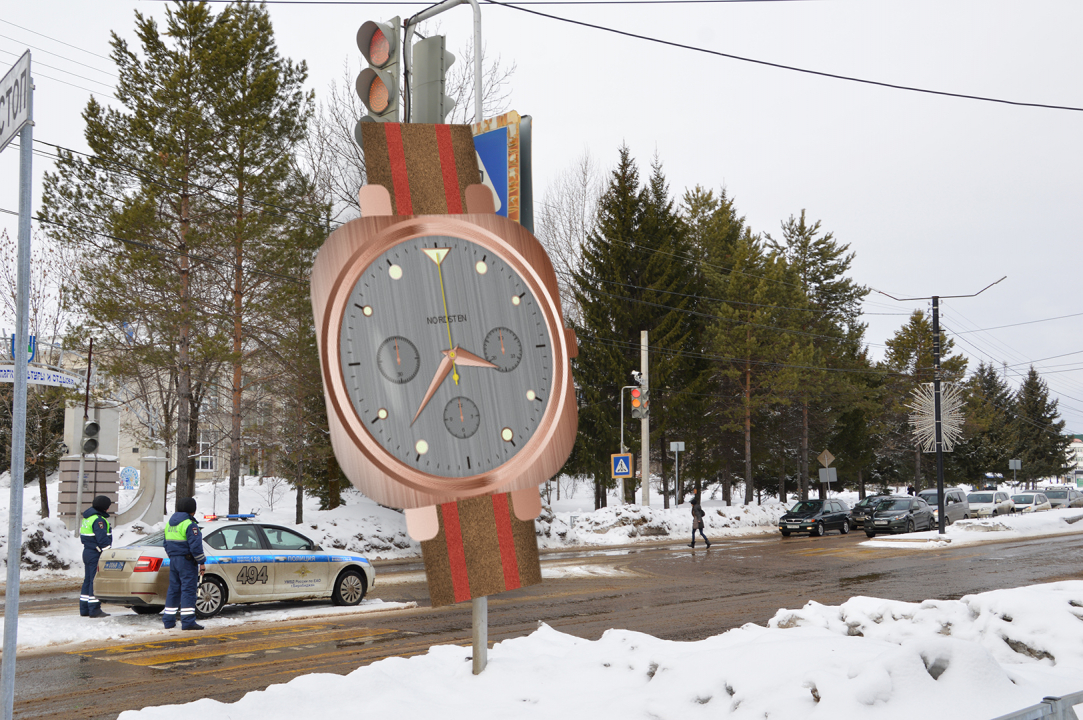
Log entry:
3 h 37 min
